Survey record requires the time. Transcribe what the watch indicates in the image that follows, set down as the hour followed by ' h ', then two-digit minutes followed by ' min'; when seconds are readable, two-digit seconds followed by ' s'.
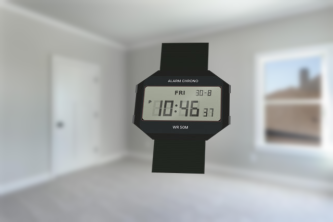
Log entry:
10 h 46 min 37 s
